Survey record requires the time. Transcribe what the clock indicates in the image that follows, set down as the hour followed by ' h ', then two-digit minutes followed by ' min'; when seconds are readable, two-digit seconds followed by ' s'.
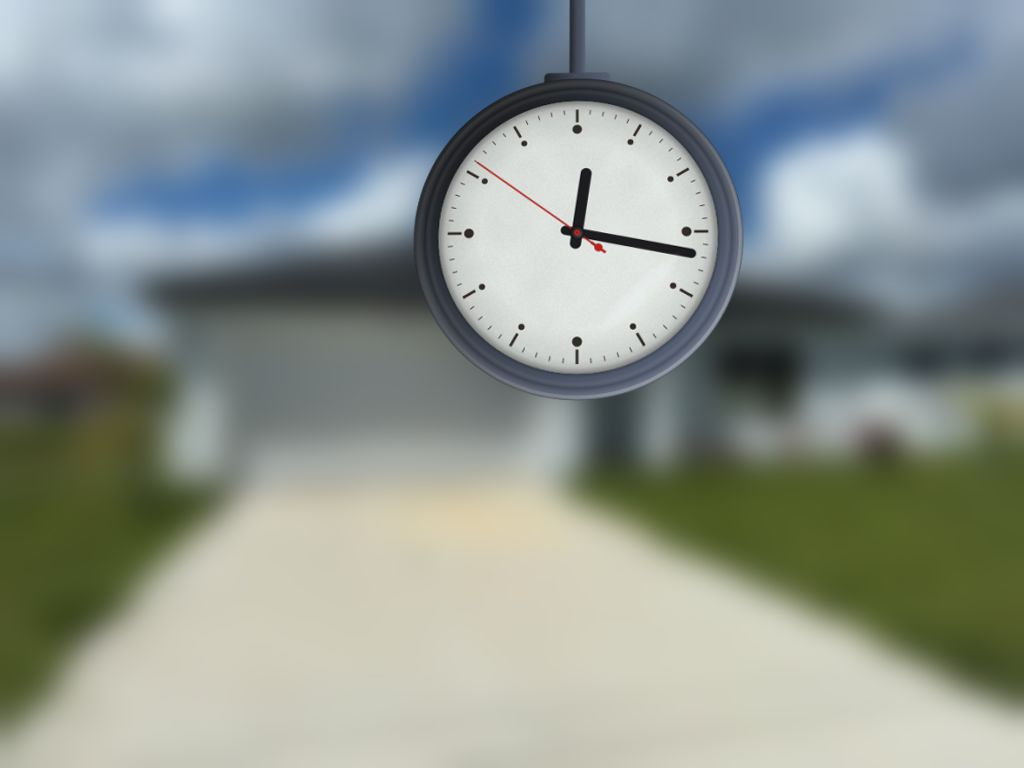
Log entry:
12 h 16 min 51 s
